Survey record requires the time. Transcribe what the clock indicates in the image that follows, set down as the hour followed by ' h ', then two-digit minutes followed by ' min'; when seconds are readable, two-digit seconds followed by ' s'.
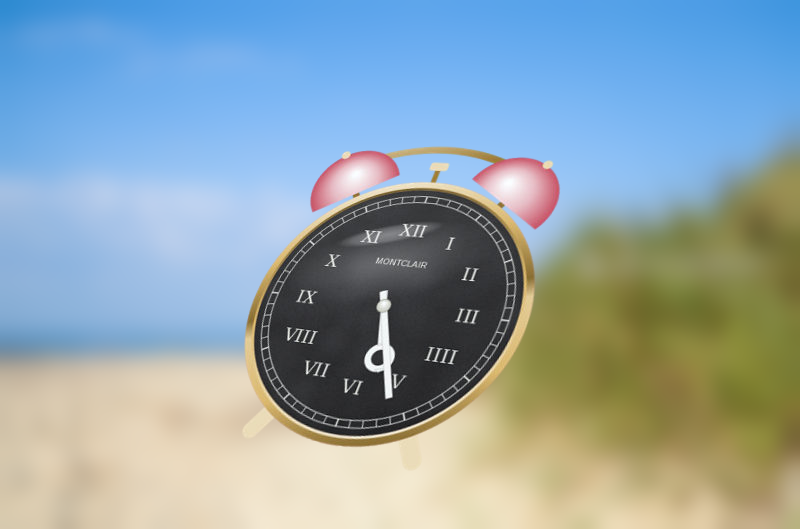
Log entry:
5 h 26 min
